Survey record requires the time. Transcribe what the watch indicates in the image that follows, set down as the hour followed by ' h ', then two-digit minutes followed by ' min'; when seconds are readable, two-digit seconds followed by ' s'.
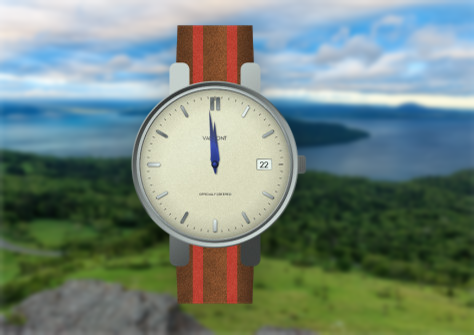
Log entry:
11 h 59 min
